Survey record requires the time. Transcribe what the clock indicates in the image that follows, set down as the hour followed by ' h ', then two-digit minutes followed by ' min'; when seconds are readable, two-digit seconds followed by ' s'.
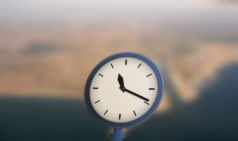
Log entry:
11 h 19 min
